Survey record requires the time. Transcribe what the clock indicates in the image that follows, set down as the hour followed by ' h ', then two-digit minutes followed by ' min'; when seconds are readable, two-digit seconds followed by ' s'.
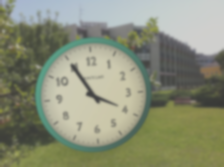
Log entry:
3 h 55 min
